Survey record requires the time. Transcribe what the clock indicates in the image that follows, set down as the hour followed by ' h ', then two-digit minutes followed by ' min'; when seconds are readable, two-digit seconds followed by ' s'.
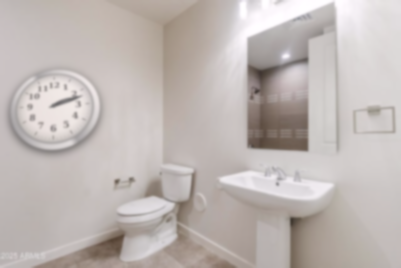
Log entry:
2 h 12 min
